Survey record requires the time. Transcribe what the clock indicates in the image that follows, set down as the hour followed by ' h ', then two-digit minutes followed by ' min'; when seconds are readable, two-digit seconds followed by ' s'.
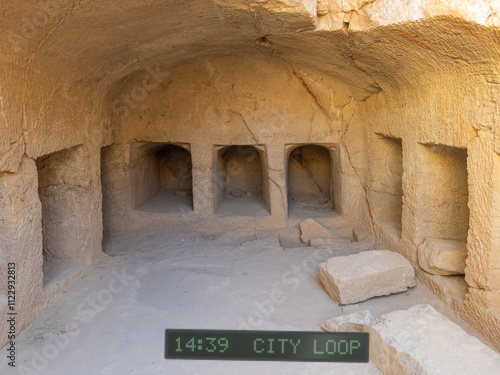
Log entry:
14 h 39 min
